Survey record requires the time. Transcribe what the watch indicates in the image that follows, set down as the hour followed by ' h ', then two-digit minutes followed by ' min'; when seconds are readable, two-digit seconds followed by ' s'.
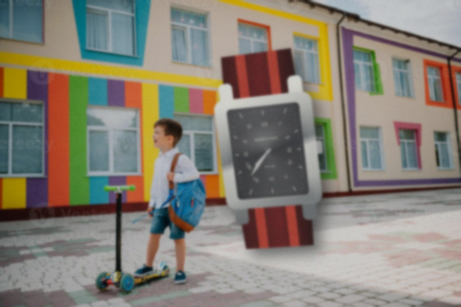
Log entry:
7 h 37 min
